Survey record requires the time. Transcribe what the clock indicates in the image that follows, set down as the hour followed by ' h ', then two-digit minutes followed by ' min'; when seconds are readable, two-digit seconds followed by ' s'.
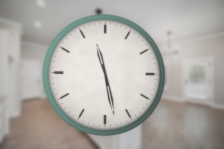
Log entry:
11 h 28 min
